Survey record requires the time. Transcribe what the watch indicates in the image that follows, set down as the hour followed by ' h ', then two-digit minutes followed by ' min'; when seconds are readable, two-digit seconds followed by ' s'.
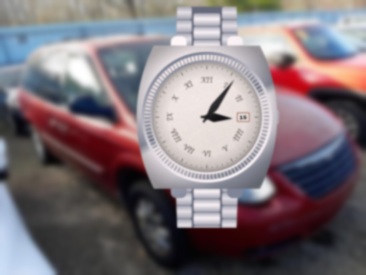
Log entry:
3 h 06 min
